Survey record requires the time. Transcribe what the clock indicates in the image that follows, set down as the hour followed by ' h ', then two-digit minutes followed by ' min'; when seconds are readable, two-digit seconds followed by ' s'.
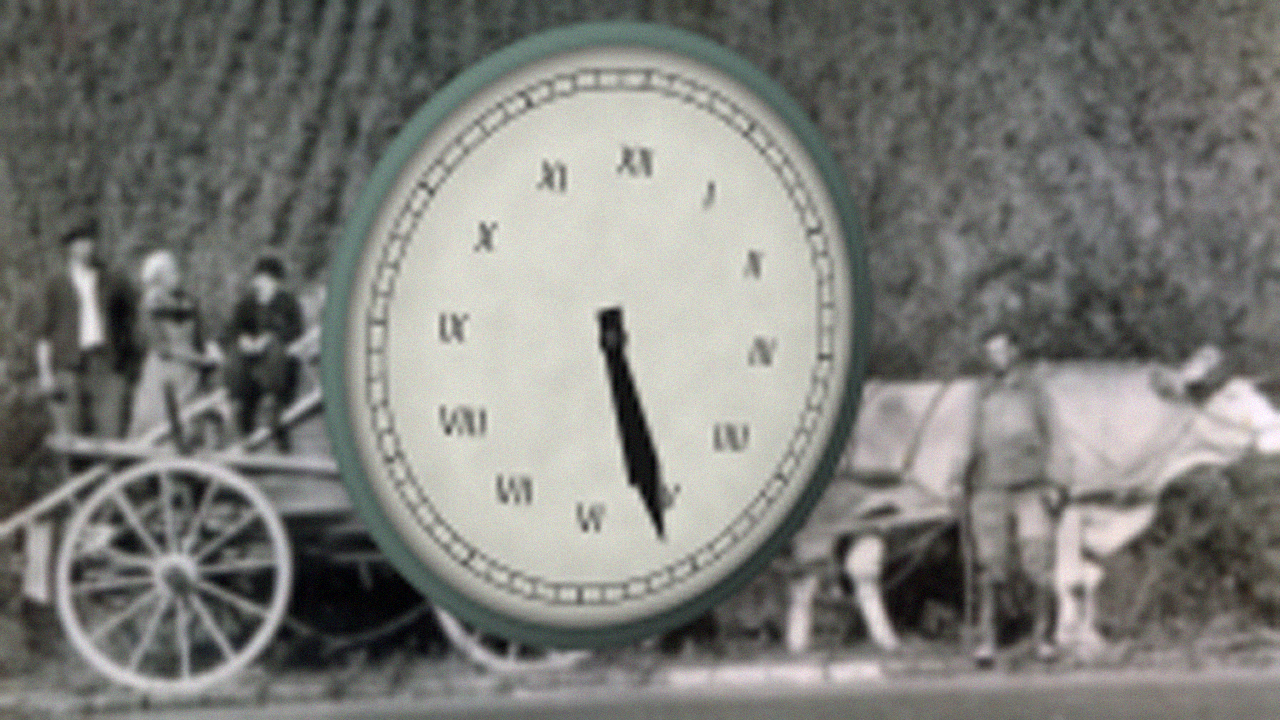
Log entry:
5 h 26 min
